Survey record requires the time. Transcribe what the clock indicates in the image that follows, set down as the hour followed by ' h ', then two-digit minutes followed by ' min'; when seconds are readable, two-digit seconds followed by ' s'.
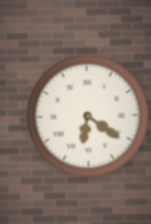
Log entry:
6 h 21 min
